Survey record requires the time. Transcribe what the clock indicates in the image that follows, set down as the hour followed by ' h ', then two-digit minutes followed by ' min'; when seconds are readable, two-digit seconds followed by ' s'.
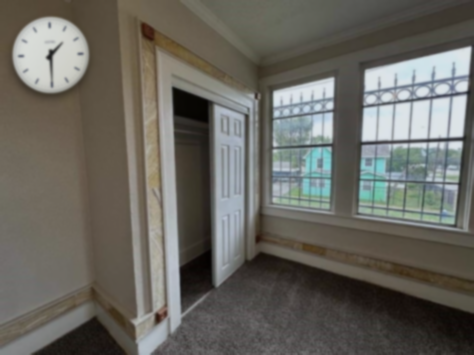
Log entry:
1 h 30 min
